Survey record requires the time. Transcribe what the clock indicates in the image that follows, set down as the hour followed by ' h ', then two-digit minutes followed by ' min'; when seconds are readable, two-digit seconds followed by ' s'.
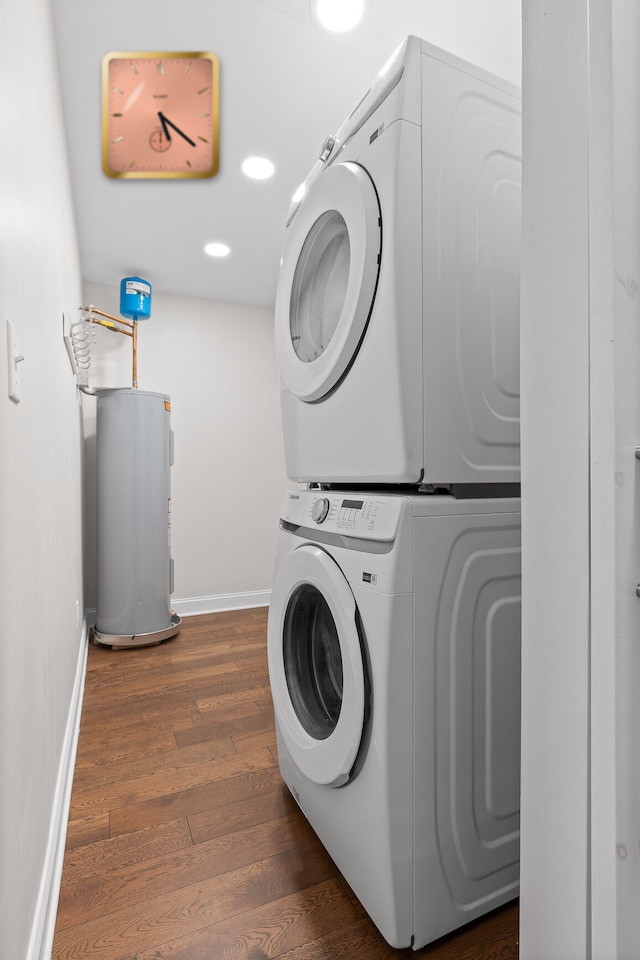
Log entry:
5 h 22 min
